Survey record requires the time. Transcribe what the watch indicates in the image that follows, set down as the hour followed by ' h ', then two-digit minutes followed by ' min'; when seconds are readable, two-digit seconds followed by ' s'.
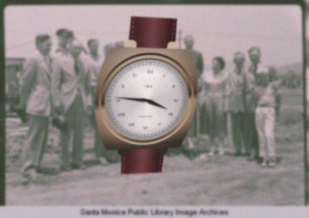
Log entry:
3 h 46 min
